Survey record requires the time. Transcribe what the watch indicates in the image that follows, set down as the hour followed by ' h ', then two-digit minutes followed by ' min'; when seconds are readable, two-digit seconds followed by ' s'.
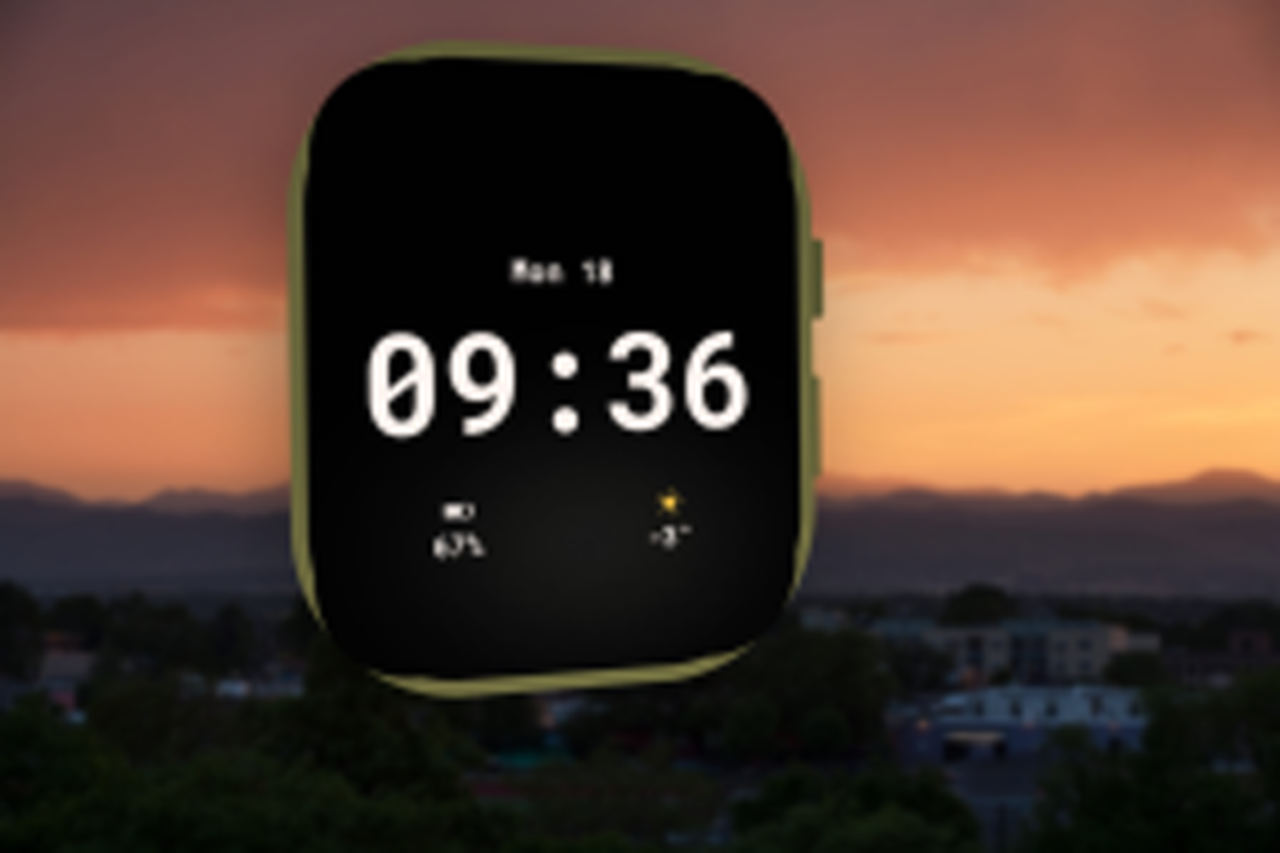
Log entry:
9 h 36 min
